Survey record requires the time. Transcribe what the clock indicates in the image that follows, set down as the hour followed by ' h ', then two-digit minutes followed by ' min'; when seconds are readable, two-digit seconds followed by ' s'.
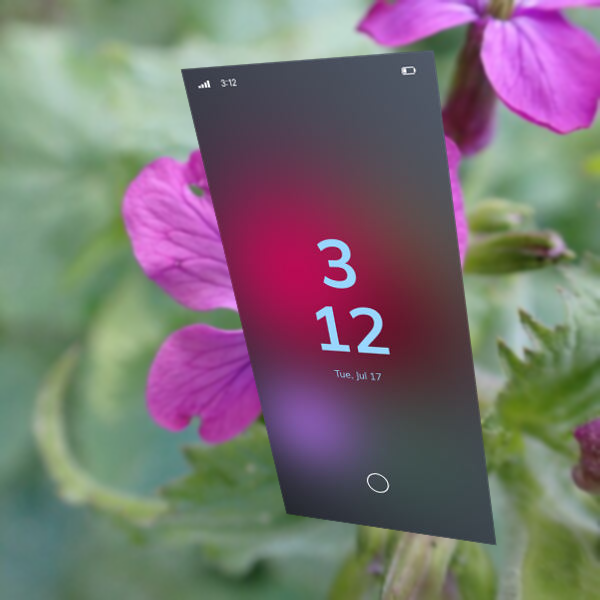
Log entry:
3 h 12 min
